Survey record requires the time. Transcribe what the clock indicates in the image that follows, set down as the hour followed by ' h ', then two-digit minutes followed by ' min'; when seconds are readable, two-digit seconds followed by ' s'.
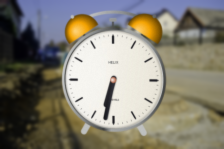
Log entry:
6 h 32 min
